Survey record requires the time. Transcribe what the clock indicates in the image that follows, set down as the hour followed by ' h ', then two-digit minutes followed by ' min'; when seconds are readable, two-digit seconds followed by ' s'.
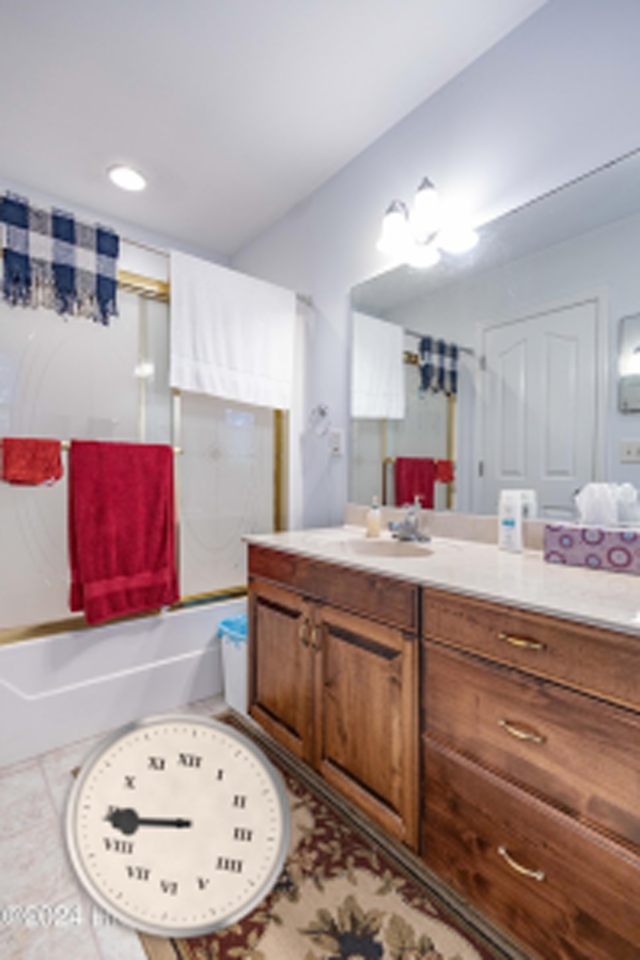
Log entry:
8 h 44 min
